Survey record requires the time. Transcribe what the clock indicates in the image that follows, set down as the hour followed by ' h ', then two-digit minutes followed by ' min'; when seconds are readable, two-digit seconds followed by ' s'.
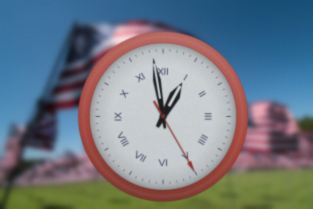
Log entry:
12 h 58 min 25 s
